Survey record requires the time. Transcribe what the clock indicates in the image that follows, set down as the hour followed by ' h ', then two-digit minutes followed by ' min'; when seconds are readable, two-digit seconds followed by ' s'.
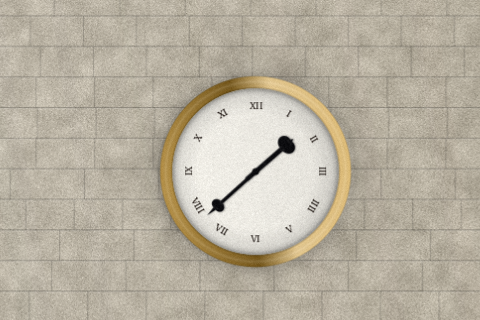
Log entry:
1 h 38 min
